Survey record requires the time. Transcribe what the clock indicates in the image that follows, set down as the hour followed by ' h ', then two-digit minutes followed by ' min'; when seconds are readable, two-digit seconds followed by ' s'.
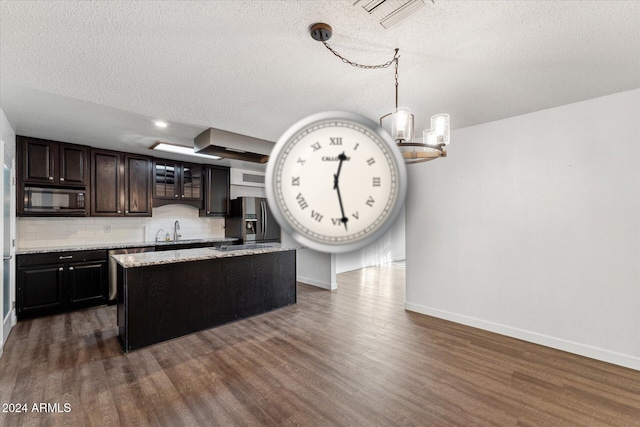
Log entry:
12 h 28 min
